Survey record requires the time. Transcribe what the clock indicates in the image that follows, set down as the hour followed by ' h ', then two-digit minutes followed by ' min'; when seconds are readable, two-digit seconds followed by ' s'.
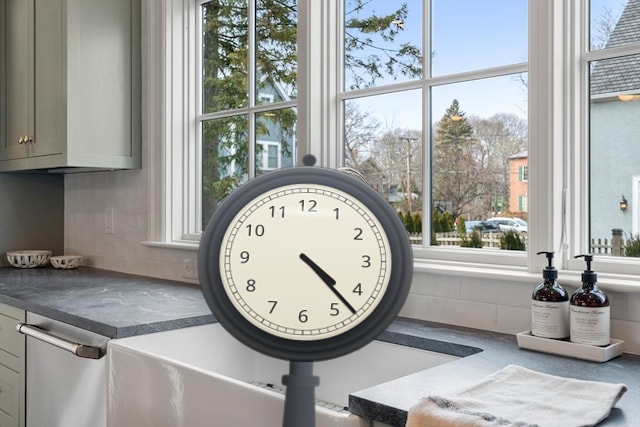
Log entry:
4 h 23 min
